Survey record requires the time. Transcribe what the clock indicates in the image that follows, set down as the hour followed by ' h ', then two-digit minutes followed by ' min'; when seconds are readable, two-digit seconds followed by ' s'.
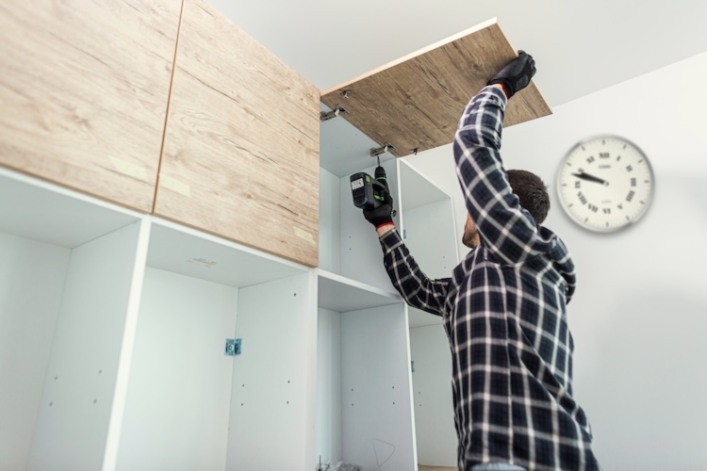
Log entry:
9 h 48 min
